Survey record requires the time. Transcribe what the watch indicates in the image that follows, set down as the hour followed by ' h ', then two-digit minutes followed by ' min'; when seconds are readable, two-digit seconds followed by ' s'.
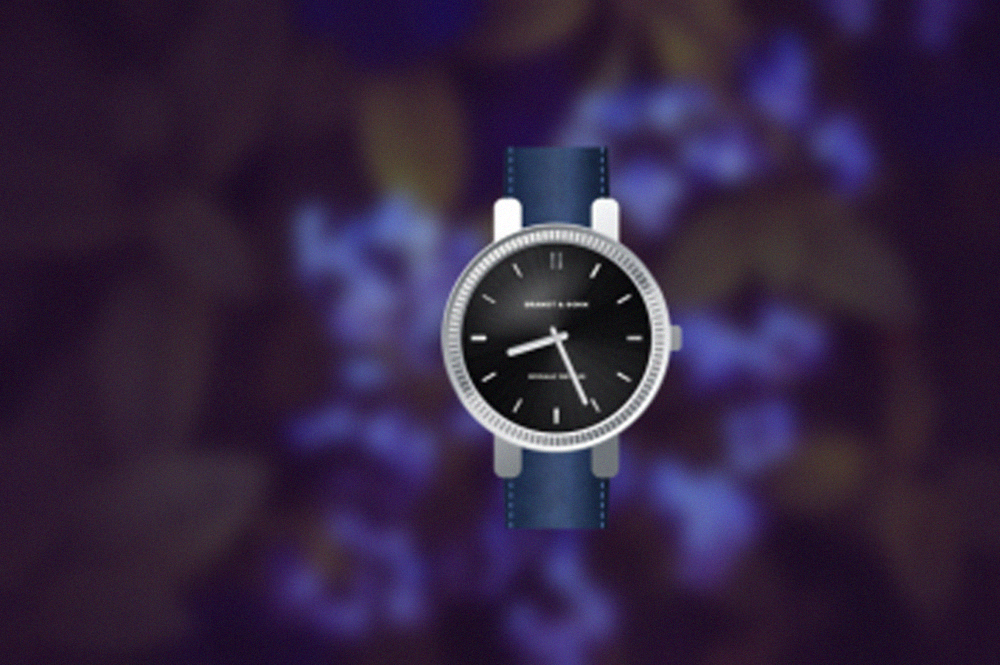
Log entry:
8 h 26 min
